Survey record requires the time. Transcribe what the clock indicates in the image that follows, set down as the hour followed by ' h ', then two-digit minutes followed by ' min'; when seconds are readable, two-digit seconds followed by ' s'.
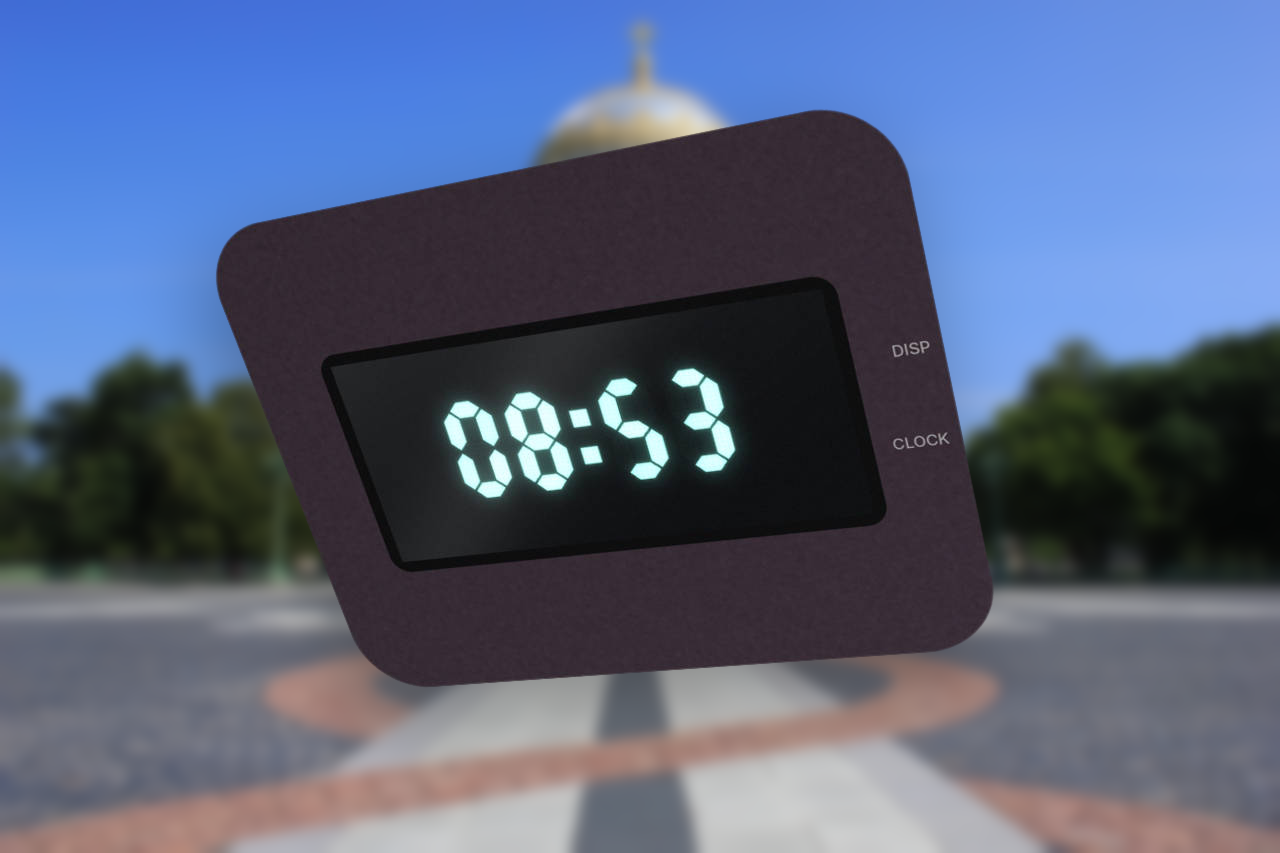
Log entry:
8 h 53 min
